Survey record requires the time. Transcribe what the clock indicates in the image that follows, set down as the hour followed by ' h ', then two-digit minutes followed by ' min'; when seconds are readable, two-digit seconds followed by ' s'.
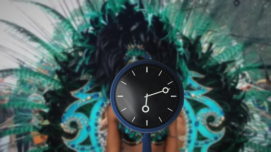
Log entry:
6 h 12 min
